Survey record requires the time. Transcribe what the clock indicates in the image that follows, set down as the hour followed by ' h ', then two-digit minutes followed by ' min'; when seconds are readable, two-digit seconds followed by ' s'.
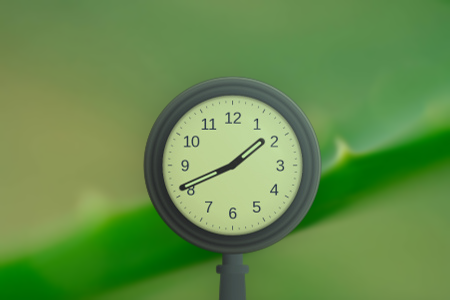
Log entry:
1 h 41 min
